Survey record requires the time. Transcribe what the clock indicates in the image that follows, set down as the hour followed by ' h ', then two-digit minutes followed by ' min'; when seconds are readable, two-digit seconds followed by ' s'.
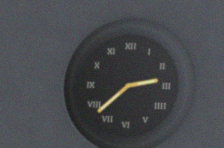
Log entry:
2 h 38 min
